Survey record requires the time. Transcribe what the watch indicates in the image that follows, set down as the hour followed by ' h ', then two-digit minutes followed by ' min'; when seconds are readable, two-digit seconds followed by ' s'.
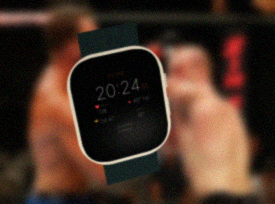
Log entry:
20 h 24 min
